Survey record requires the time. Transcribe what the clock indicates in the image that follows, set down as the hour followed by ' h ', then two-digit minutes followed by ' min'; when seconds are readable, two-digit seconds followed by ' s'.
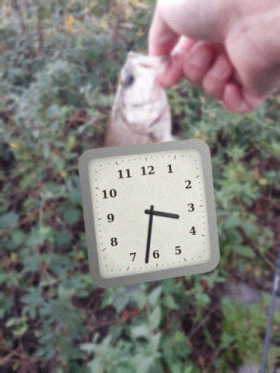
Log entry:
3 h 32 min
